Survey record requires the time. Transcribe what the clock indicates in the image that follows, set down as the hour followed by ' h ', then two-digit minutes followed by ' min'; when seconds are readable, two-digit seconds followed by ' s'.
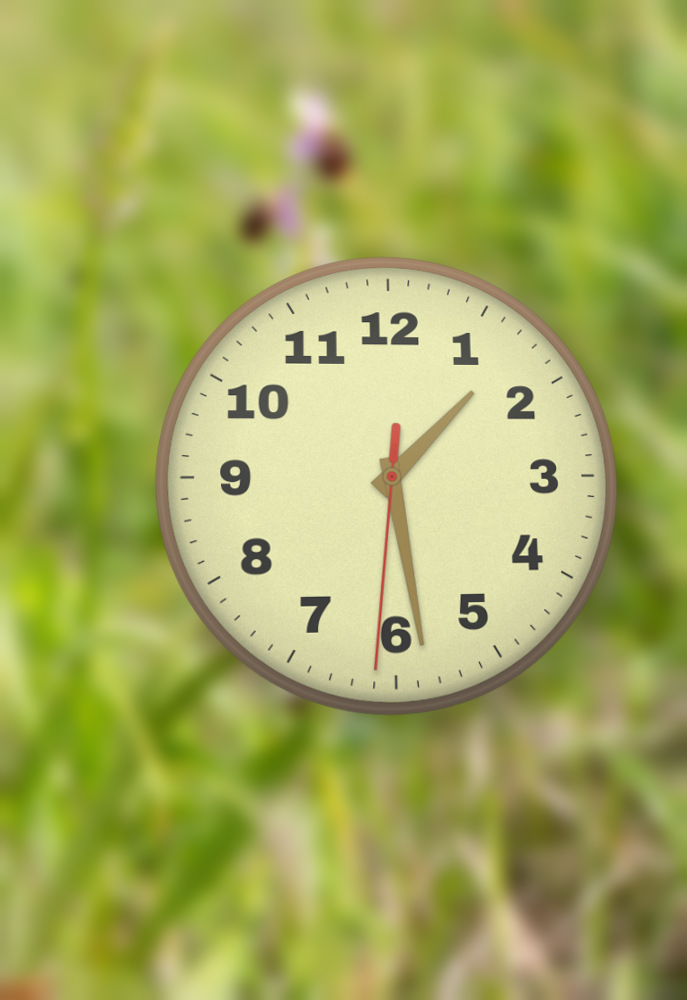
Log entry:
1 h 28 min 31 s
